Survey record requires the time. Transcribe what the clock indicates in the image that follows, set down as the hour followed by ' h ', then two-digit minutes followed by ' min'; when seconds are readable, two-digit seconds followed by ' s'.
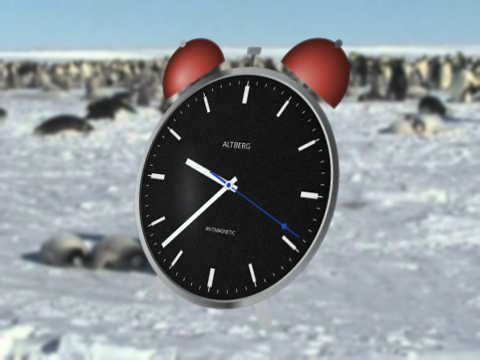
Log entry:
9 h 37 min 19 s
